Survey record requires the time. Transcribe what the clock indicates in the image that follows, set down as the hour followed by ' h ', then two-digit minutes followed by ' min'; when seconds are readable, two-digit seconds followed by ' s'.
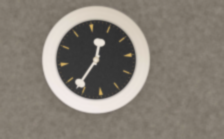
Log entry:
12 h 37 min
